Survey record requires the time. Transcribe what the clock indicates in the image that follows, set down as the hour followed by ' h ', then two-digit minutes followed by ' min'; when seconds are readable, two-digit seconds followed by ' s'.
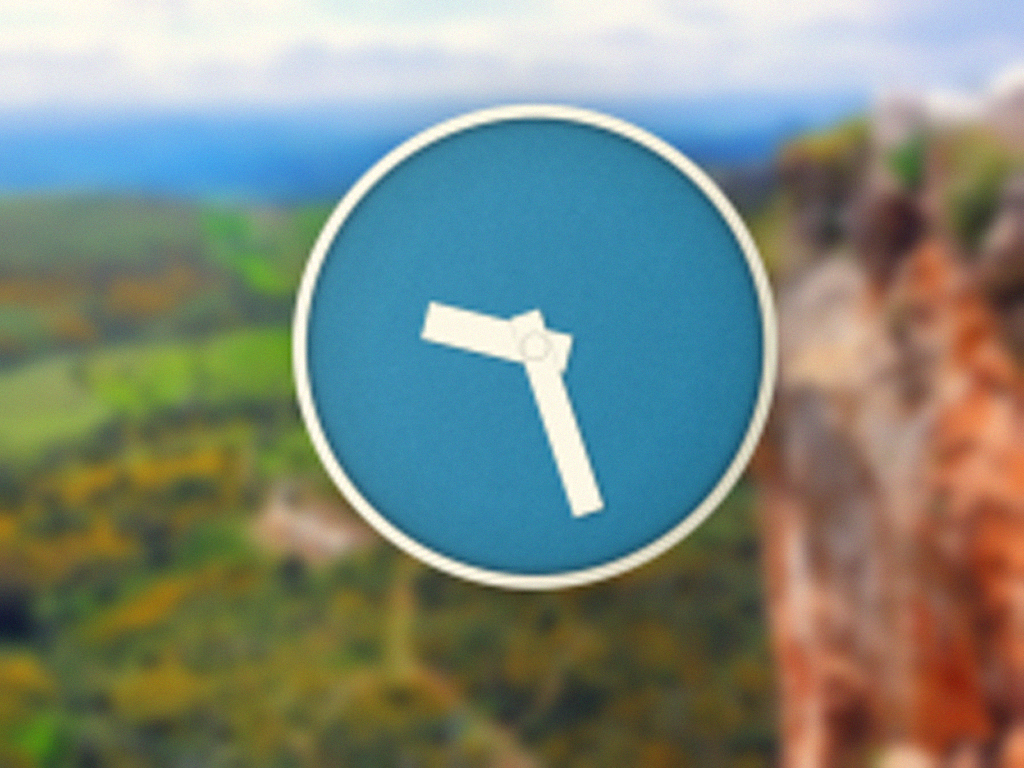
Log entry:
9 h 27 min
